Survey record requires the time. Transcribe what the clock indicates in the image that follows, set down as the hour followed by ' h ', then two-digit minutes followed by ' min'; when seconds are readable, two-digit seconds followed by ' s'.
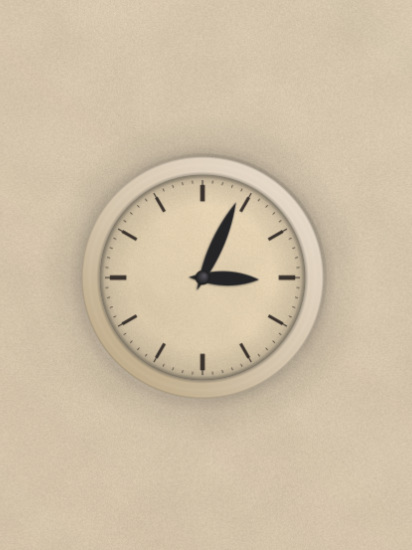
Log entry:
3 h 04 min
